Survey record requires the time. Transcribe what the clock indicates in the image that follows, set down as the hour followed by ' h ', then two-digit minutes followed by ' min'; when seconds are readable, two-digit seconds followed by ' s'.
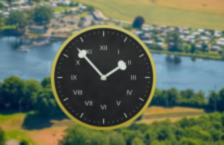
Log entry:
1 h 53 min
